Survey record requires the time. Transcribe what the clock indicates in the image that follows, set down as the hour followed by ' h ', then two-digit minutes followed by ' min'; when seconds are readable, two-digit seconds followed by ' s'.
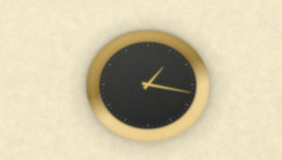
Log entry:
1 h 17 min
